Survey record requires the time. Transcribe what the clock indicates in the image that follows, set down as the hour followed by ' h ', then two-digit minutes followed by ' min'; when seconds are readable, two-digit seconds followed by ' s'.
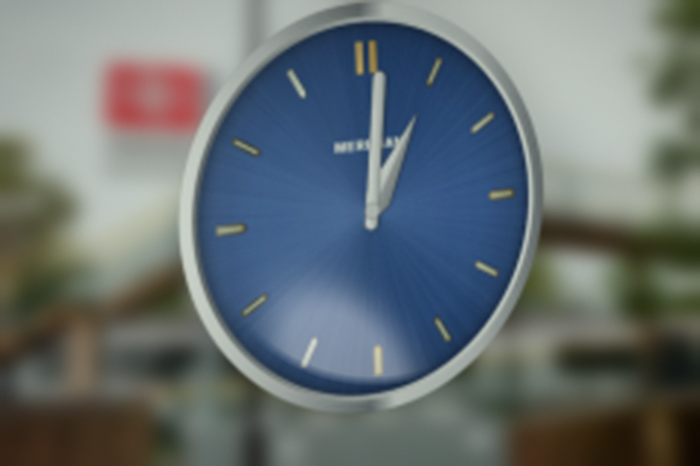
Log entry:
1 h 01 min
